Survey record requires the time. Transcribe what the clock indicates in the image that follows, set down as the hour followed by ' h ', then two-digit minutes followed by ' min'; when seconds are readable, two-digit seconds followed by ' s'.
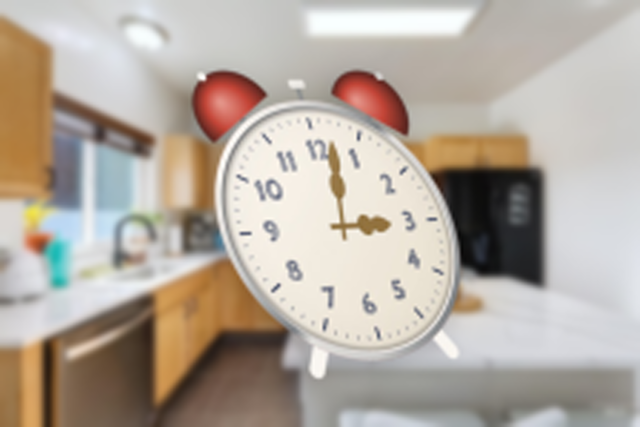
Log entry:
3 h 02 min
